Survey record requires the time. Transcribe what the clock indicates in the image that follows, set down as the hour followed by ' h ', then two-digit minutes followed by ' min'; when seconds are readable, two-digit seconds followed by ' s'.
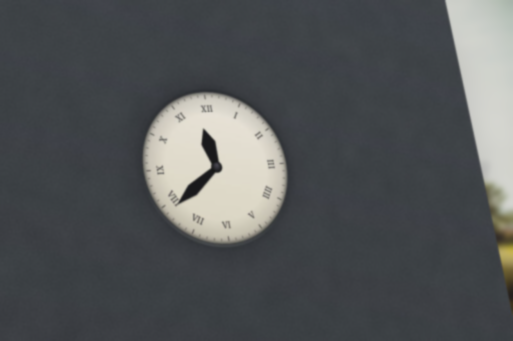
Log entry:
11 h 39 min
